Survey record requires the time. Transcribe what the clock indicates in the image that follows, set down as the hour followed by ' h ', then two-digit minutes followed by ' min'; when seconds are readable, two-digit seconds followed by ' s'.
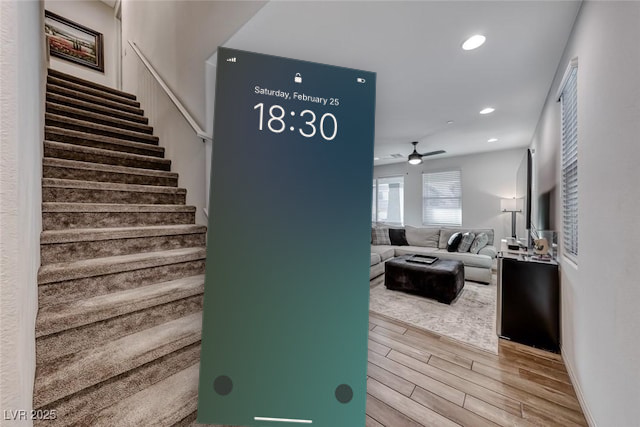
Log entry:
18 h 30 min
